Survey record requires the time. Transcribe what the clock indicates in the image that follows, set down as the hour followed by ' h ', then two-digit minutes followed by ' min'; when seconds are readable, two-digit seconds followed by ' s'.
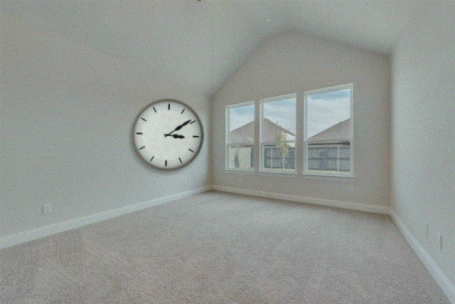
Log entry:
3 h 09 min
